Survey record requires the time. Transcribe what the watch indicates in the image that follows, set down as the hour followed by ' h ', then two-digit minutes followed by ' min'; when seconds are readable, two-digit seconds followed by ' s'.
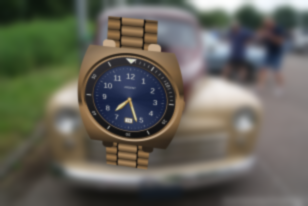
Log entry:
7 h 27 min
